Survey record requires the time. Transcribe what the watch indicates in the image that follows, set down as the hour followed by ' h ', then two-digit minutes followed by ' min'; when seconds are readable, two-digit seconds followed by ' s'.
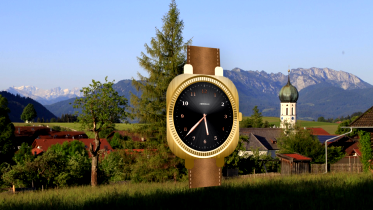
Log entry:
5 h 38 min
